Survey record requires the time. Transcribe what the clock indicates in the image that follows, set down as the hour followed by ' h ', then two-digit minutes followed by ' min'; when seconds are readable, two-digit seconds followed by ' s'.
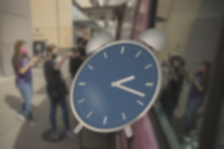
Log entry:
2 h 18 min
